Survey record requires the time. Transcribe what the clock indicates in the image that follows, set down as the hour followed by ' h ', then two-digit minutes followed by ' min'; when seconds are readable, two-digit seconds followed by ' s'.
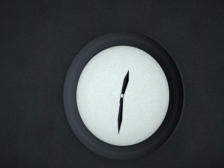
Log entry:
12 h 31 min
